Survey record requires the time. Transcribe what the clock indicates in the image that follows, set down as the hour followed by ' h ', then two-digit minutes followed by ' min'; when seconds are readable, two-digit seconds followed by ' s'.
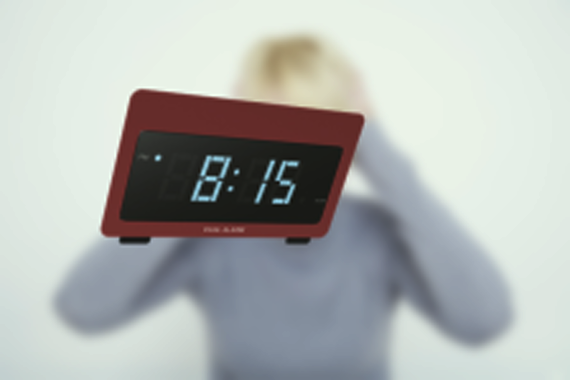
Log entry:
8 h 15 min
